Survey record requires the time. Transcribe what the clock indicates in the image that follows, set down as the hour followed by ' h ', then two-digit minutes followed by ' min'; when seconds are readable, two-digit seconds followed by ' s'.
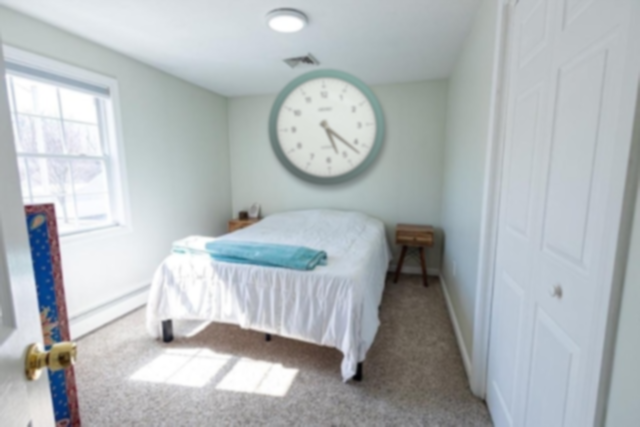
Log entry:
5 h 22 min
